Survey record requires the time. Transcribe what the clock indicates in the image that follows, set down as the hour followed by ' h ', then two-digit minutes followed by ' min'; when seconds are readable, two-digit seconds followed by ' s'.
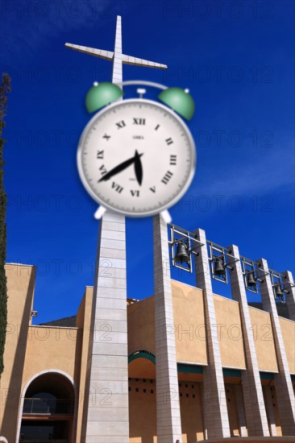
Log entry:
5 h 39 min
